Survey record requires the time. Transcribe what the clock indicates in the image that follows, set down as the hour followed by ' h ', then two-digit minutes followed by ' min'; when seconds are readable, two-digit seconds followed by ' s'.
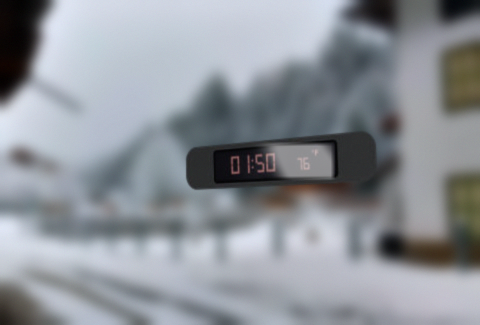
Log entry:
1 h 50 min
